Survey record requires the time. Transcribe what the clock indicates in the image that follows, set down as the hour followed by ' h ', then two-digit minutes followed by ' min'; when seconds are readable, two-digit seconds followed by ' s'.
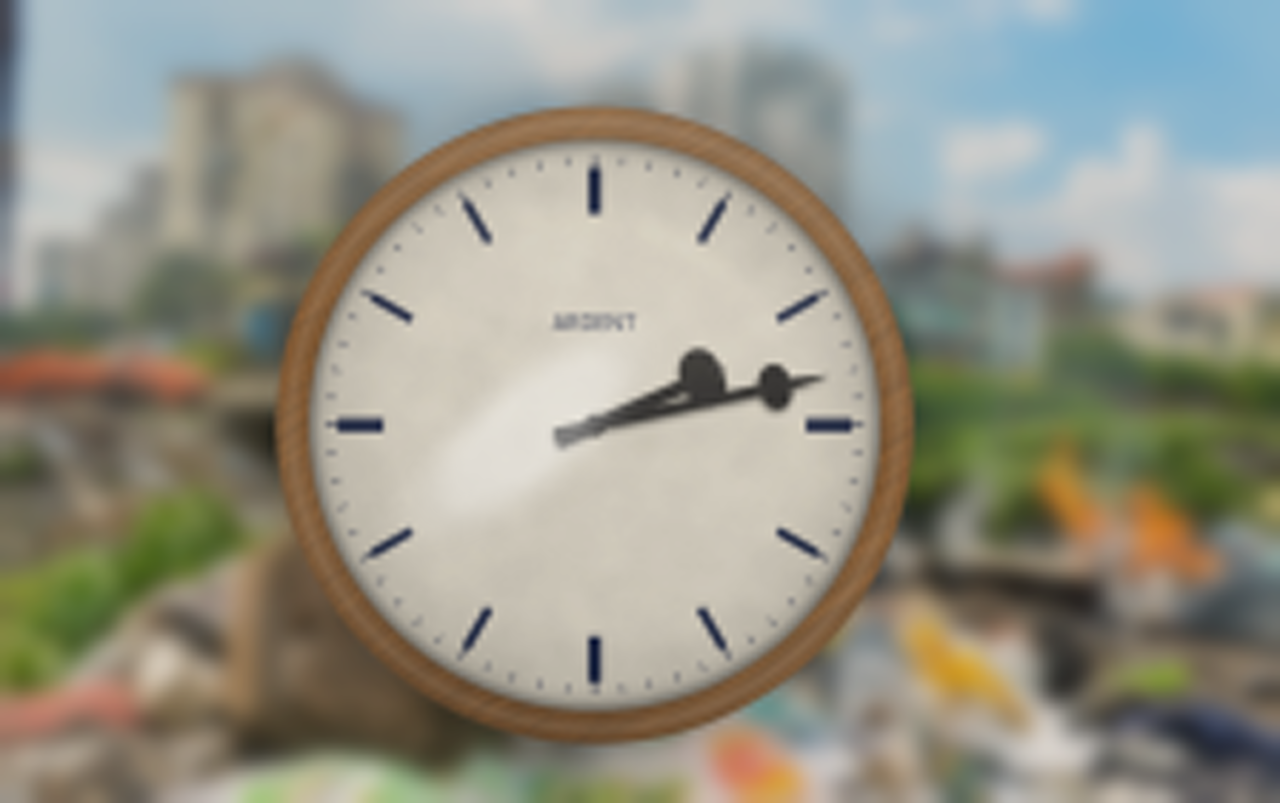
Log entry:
2 h 13 min
